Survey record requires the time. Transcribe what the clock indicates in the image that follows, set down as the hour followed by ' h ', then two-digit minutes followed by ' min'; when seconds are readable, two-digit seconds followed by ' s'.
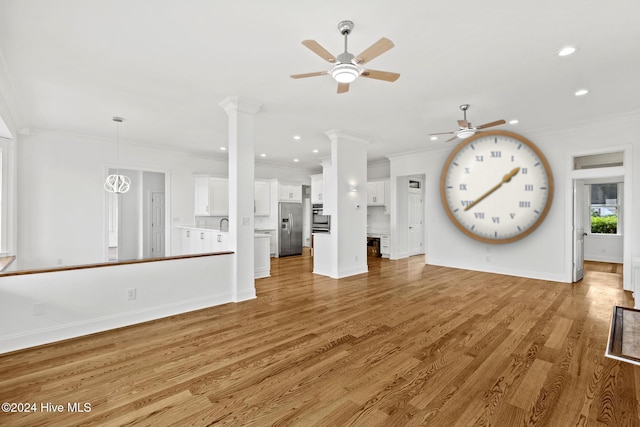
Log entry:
1 h 39 min
